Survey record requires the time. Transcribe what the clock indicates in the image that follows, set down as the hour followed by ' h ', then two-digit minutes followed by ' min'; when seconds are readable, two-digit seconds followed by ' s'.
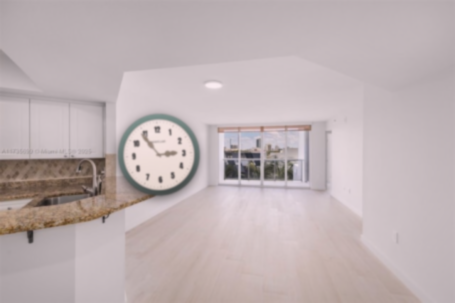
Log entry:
2 h 54 min
